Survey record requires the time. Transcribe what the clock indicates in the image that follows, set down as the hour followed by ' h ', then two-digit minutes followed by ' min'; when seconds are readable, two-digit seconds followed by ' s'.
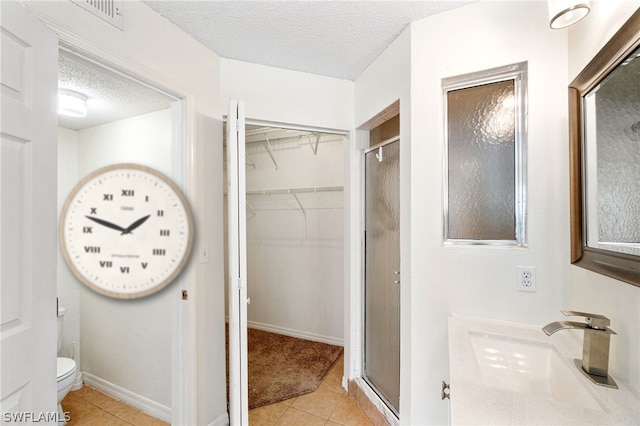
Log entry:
1 h 48 min
